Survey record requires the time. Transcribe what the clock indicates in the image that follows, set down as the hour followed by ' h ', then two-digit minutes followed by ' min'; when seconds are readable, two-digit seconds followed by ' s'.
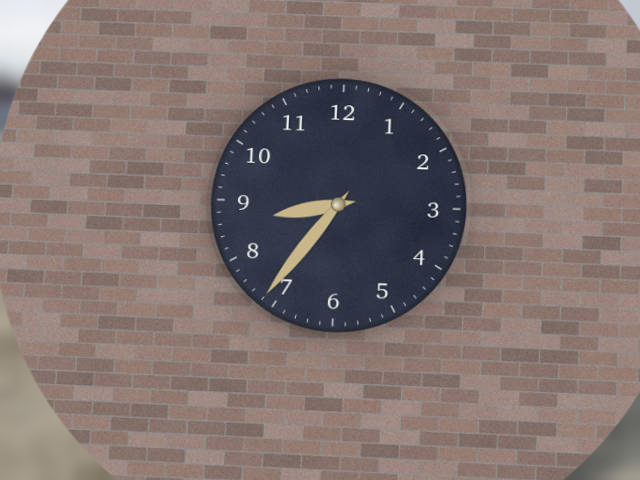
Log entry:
8 h 36 min
